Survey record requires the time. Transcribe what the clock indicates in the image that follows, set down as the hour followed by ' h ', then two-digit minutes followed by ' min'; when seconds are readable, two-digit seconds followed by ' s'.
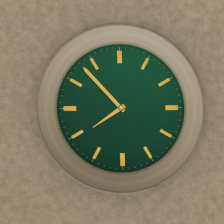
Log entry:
7 h 53 min
